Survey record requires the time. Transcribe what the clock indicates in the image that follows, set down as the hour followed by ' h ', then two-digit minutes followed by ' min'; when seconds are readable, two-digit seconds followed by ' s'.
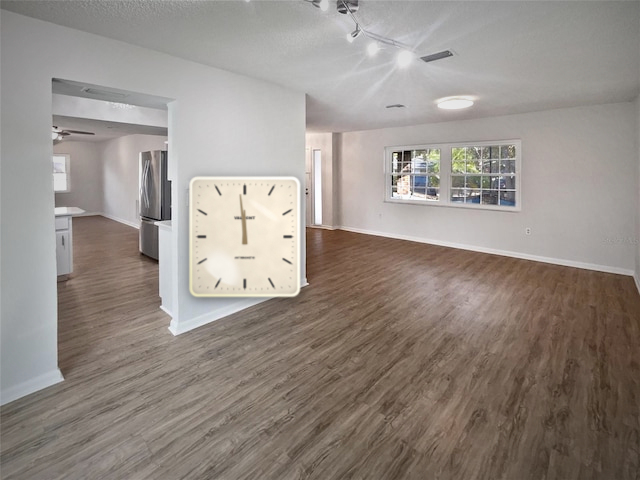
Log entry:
11 h 59 min
